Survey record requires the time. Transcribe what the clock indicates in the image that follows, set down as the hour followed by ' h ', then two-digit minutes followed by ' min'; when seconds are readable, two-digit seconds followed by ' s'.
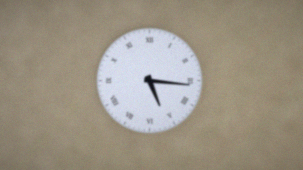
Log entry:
5 h 16 min
